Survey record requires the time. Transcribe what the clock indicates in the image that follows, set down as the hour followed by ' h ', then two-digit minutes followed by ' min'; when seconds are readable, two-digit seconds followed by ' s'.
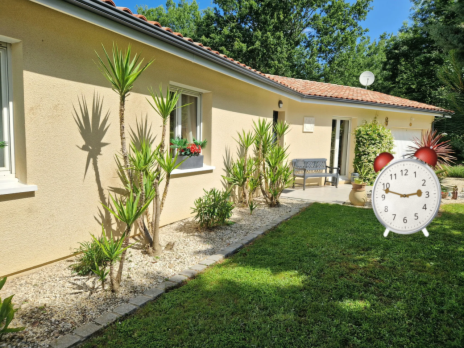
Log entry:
2 h 48 min
